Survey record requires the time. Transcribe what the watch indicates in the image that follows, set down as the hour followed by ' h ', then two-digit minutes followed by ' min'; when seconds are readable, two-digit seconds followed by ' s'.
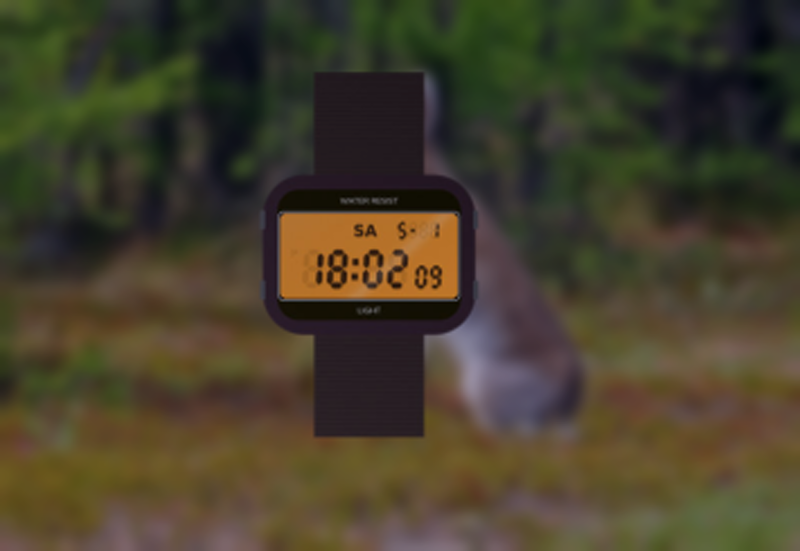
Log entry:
18 h 02 min 09 s
